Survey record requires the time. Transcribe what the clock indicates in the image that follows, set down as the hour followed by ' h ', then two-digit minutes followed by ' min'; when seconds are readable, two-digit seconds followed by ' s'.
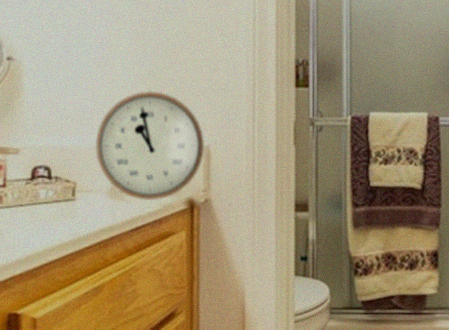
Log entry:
10 h 58 min
